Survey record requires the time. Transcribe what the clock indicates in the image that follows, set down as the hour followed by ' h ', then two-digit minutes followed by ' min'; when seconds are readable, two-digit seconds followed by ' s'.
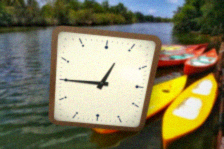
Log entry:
12 h 45 min
